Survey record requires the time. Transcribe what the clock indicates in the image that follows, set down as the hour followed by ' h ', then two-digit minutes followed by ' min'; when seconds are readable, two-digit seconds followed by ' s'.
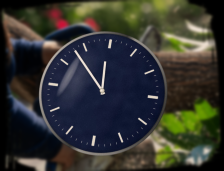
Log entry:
11 h 53 min
